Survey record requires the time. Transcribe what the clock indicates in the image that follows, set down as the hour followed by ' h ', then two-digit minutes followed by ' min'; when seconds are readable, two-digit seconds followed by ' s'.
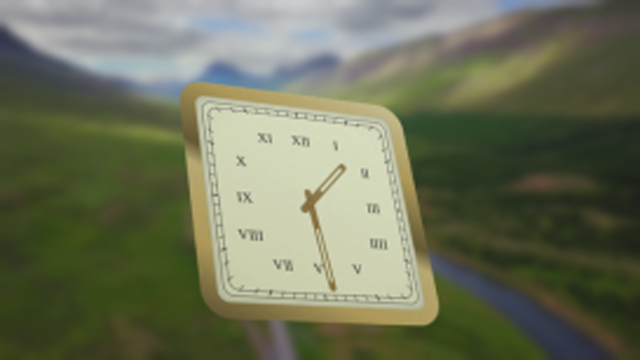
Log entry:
1 h 29 min
